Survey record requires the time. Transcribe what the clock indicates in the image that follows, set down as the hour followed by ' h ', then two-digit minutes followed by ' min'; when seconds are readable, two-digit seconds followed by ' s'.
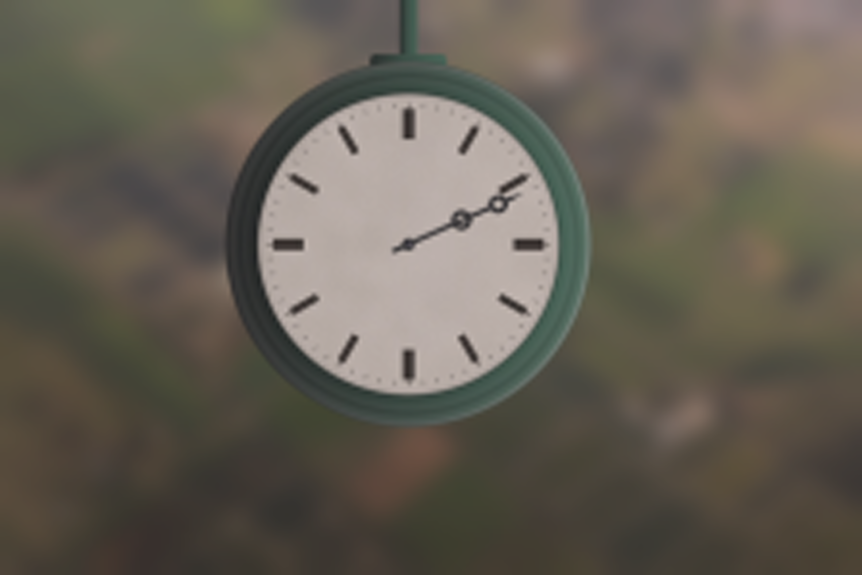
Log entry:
2 h 11 min
